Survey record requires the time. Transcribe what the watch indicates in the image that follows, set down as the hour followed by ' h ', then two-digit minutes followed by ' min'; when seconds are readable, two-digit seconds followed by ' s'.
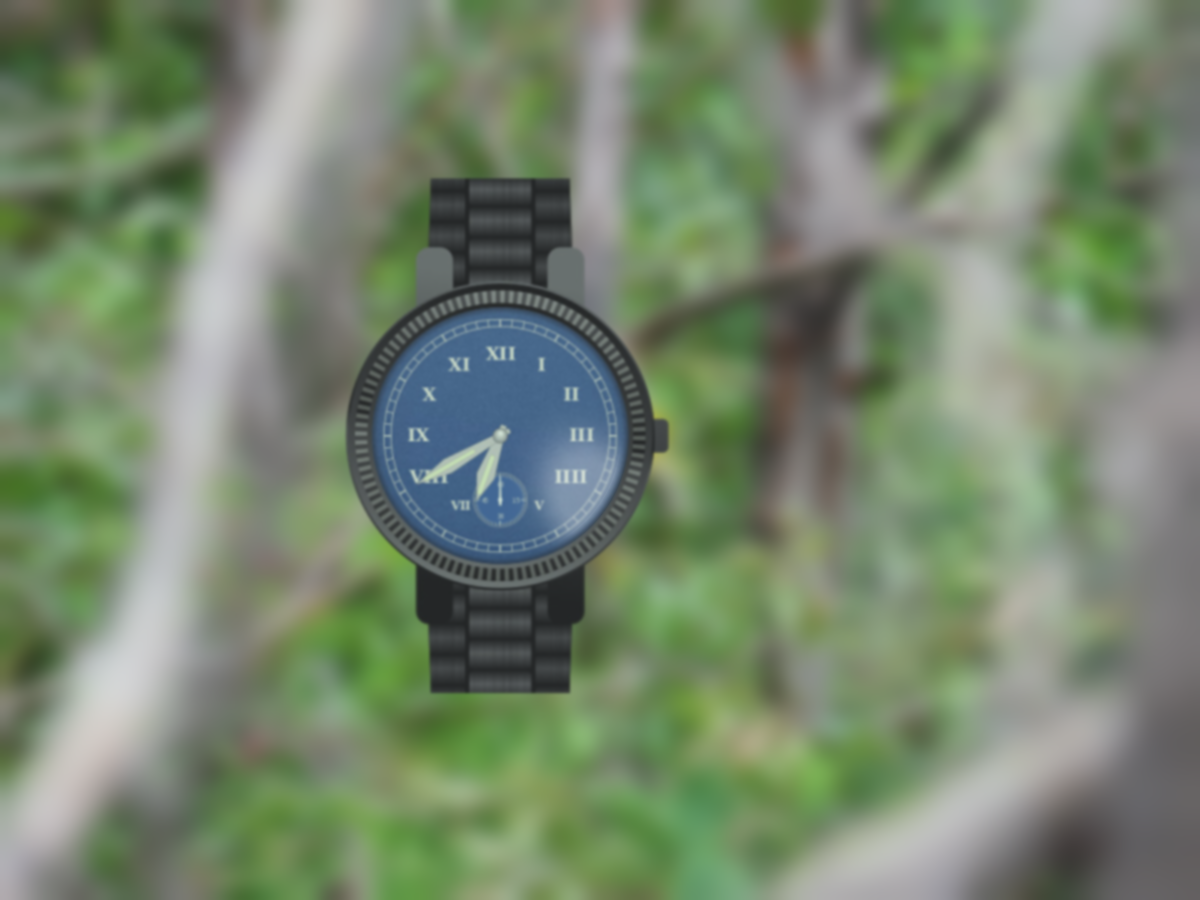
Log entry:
6 h 40 min
